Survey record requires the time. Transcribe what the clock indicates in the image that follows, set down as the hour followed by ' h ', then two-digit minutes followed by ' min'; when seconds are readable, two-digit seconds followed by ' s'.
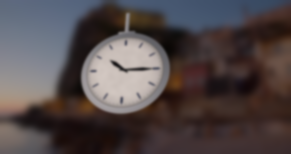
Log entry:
10 h 15 min
